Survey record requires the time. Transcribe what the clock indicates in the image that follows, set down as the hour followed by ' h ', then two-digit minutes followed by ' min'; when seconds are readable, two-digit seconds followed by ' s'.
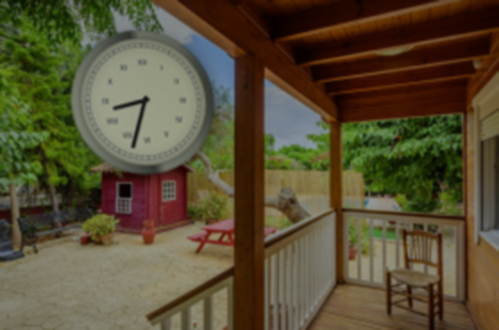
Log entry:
8 h 33 min
